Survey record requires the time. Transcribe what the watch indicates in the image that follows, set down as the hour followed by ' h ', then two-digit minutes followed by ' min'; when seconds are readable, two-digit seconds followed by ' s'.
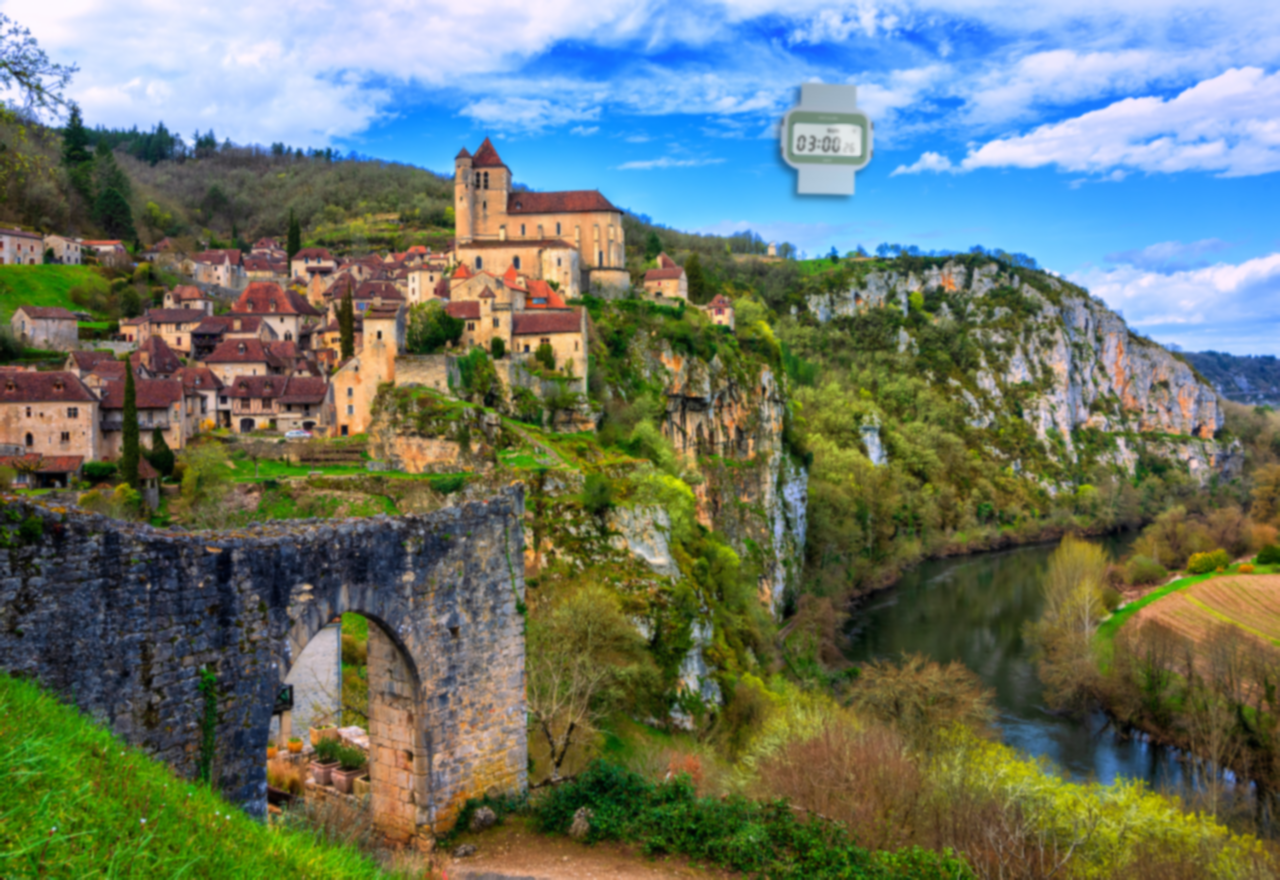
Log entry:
3 h 00 min
